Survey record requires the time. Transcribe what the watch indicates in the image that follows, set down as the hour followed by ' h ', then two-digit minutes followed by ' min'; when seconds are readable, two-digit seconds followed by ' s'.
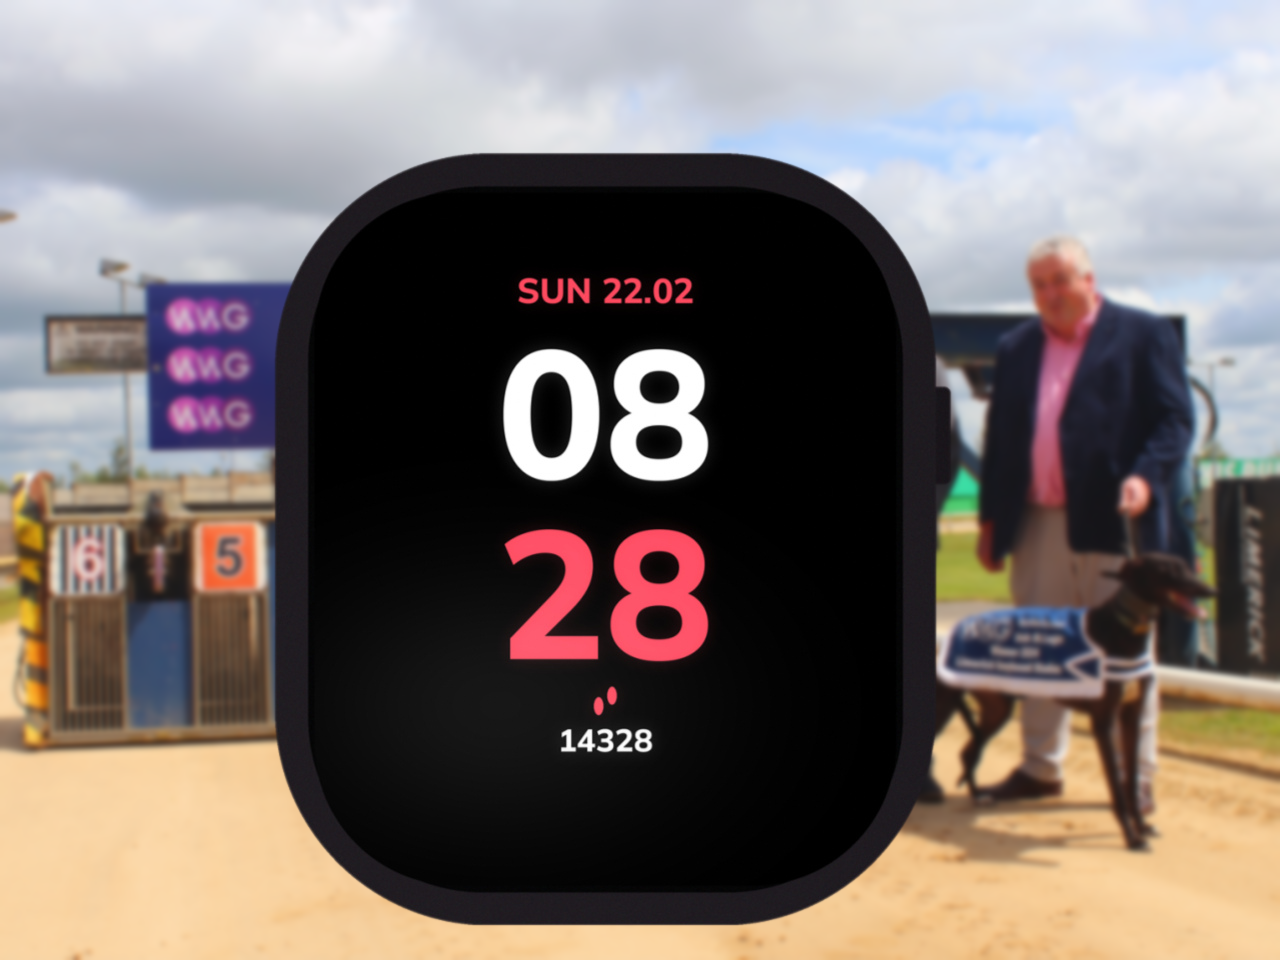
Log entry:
8 h 28 min
